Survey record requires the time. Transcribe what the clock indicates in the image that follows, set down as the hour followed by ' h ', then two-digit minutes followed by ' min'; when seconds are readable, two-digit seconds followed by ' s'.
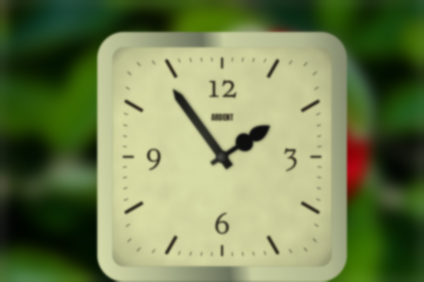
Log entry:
1 h 54 min
